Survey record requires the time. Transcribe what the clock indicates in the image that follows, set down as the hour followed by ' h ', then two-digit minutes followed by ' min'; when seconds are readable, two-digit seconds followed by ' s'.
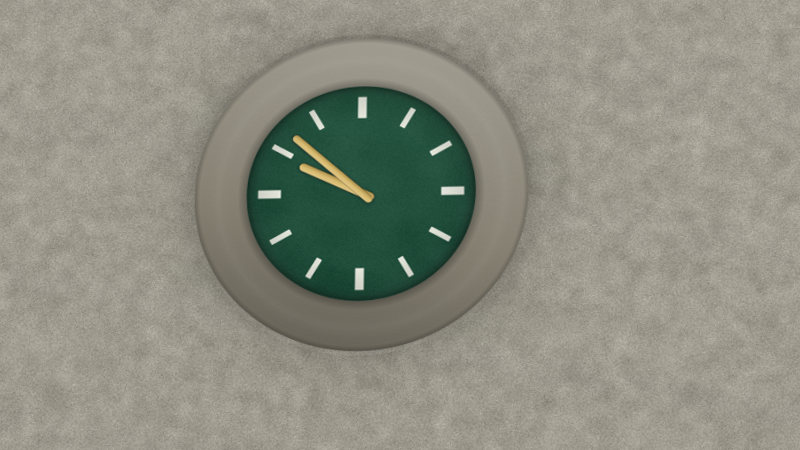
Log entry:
9 h 52 min
